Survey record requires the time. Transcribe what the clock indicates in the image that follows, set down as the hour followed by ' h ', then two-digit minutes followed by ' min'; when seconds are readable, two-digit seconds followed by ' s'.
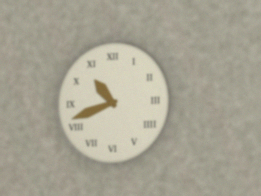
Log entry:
10 h 42 min
